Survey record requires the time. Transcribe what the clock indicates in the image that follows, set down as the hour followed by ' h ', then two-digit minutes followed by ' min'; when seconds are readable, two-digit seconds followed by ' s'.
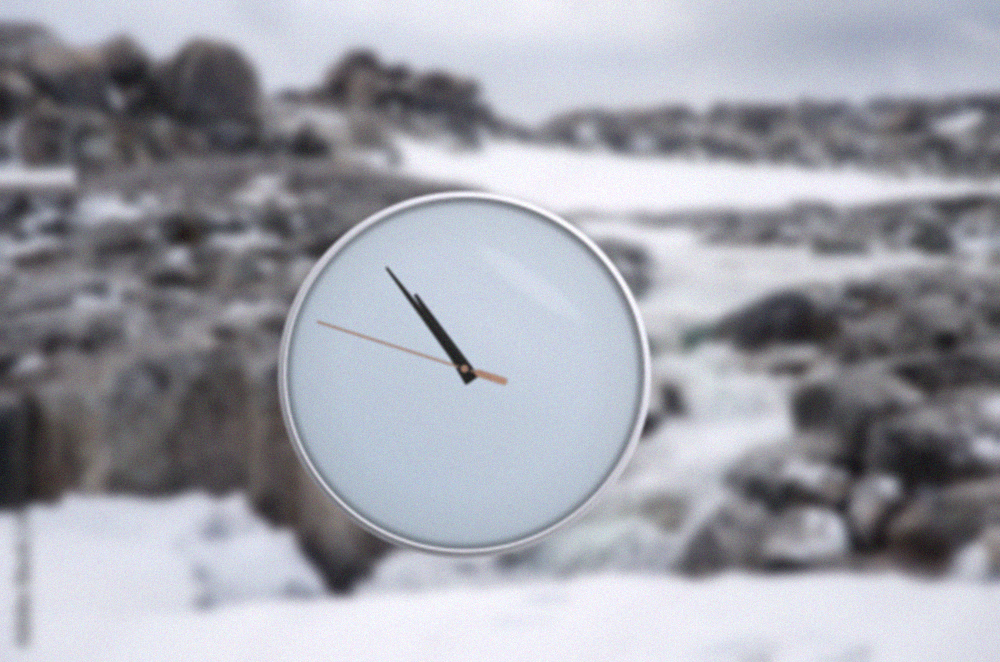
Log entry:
10 h 53 min 48 s
